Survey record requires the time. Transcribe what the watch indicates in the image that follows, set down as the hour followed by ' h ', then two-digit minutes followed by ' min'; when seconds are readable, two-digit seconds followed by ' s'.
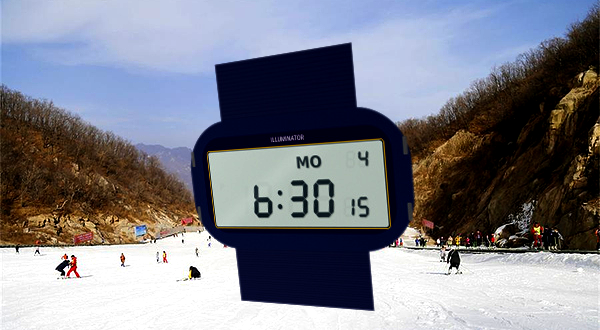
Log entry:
6 h 30 min 15 s
